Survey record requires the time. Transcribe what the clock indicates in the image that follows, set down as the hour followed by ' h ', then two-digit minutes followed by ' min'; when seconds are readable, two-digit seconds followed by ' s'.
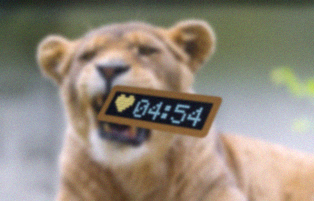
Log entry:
4 h 54 min
